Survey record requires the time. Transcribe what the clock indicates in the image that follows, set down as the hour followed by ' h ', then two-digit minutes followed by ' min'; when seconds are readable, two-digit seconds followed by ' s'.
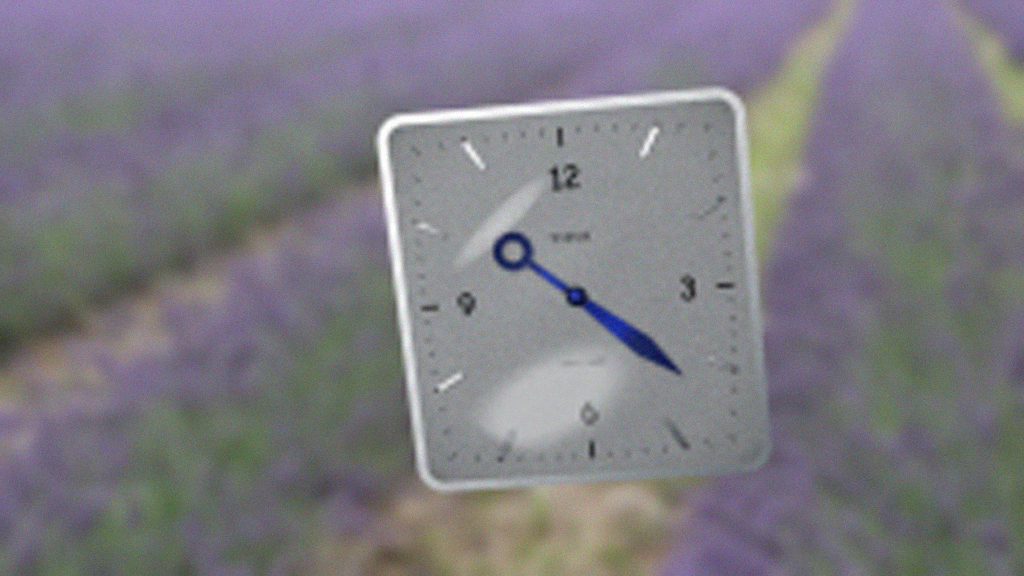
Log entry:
10 h 22 min
